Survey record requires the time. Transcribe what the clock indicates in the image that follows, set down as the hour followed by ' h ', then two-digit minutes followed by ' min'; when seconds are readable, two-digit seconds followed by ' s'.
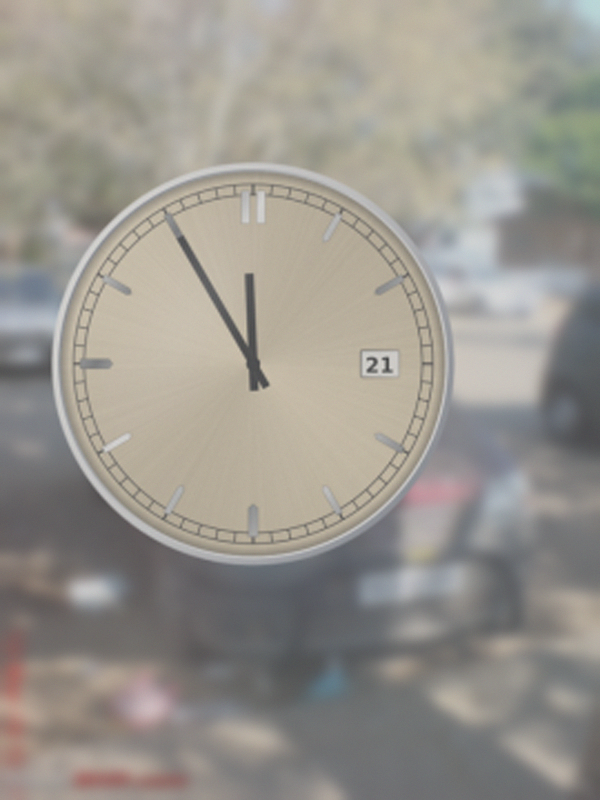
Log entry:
11 h 55 min
